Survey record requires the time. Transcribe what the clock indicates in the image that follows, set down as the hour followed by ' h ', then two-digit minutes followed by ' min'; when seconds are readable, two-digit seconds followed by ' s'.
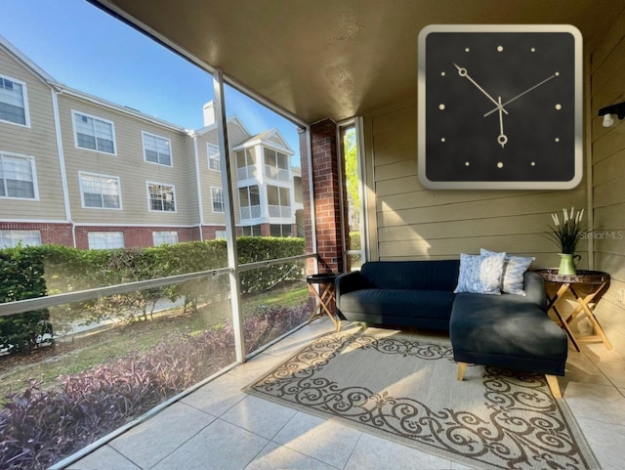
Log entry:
5 h 52 min 10 s
